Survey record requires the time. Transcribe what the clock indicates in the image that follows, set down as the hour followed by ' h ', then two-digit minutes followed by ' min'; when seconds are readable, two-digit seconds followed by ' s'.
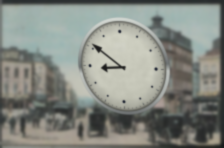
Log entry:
8 h 51 min
